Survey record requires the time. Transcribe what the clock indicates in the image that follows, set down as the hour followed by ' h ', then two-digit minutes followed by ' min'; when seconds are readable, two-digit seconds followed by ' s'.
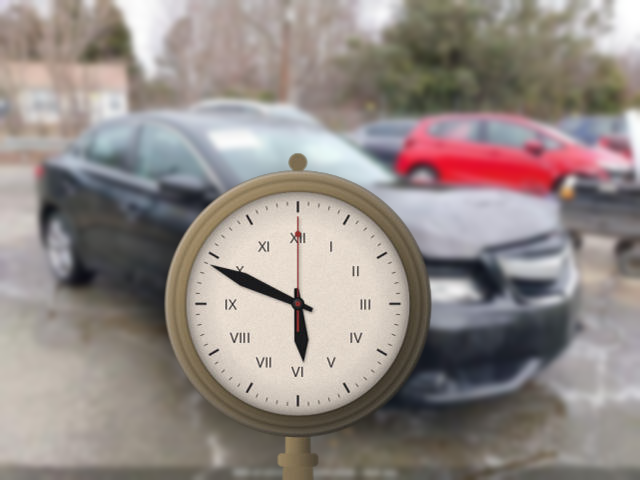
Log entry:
5 h 49 min 00 s
